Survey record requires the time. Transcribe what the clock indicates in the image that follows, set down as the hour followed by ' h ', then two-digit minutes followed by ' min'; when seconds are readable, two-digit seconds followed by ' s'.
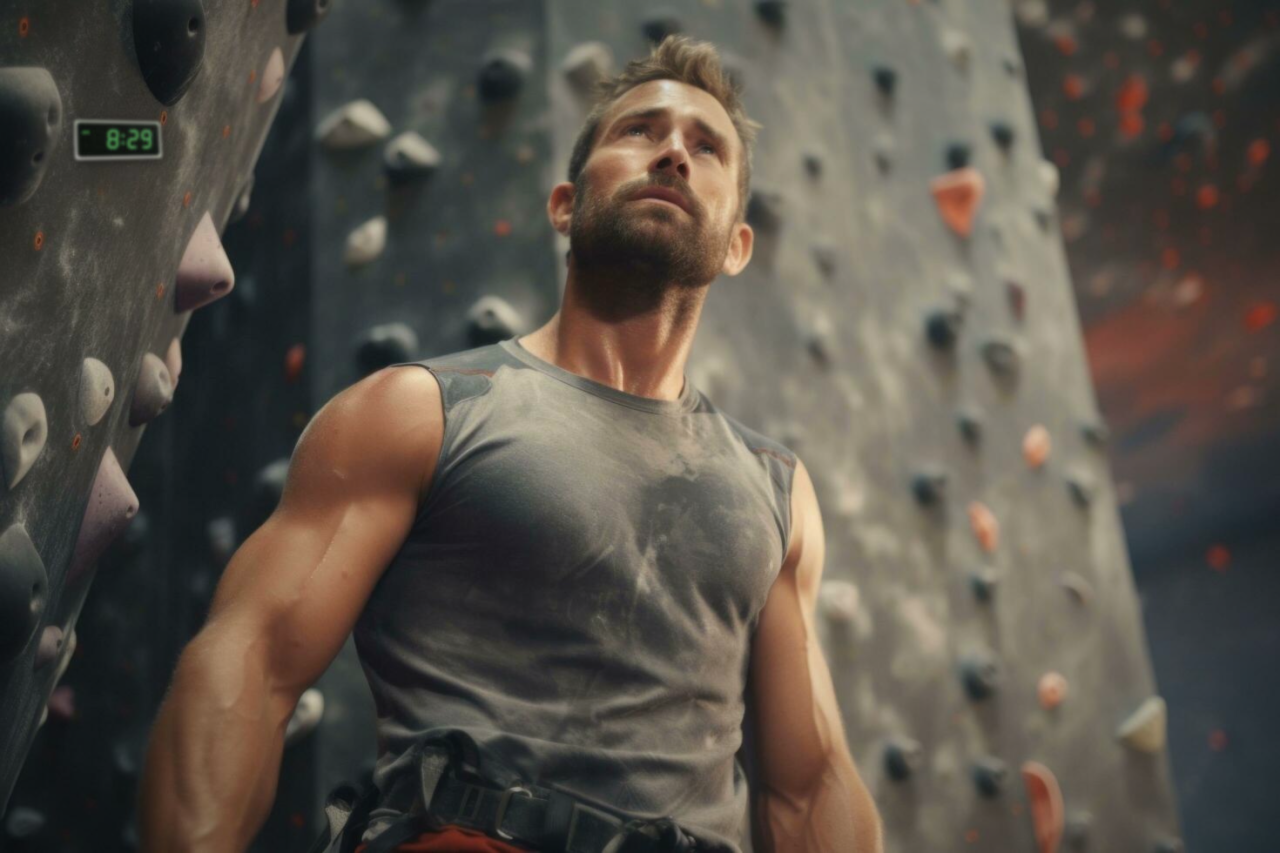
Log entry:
8 h 29 min
